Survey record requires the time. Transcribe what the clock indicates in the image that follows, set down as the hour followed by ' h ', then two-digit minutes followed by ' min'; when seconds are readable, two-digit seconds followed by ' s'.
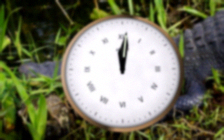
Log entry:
12 h 01 min
